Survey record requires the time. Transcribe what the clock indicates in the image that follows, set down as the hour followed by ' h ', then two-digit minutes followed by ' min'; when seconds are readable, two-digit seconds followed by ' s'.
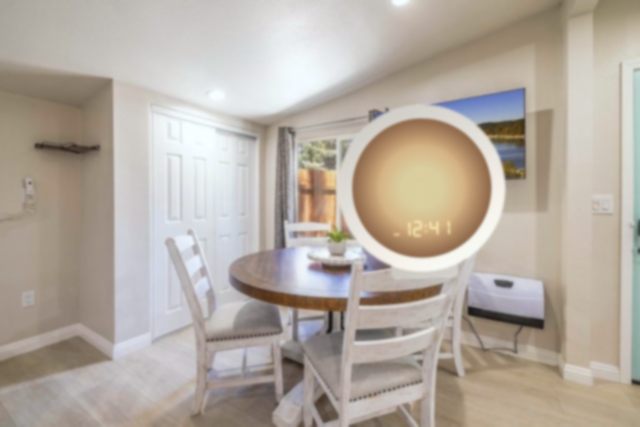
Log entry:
12 h 41 min
